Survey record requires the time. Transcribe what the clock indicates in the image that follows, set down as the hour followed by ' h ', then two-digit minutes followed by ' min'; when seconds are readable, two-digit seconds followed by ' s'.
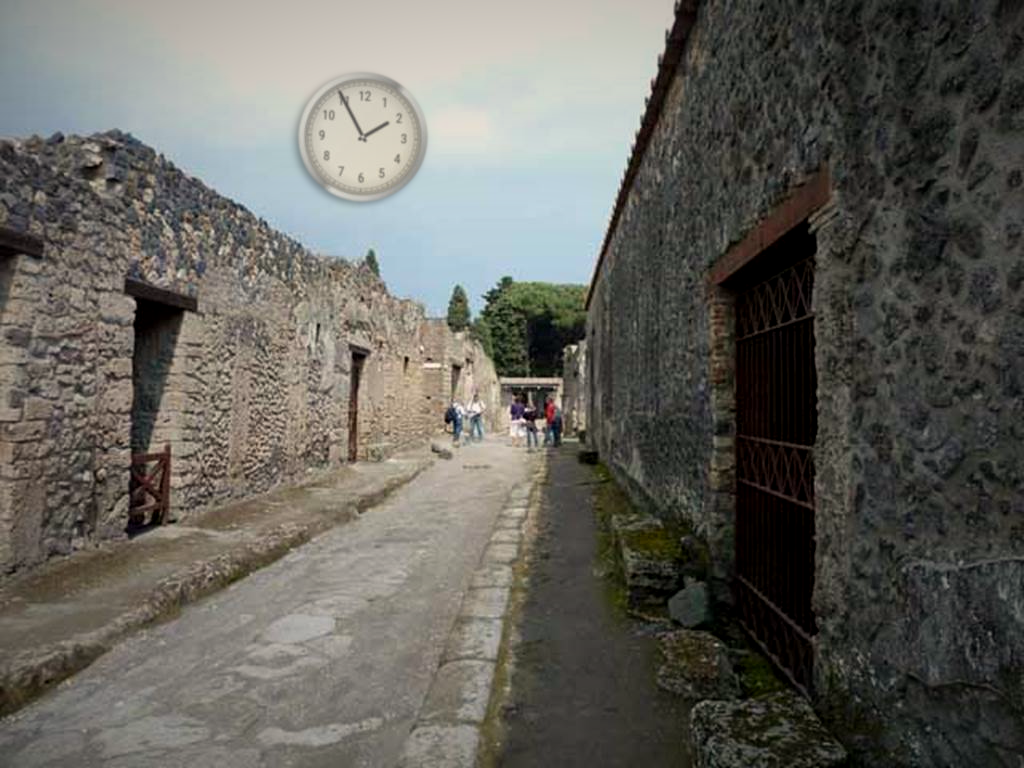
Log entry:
1 h 55 min
